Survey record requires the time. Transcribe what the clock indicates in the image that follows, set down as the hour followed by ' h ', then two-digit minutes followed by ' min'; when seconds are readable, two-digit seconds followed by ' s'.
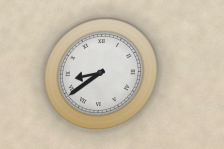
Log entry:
8 h 39 min
